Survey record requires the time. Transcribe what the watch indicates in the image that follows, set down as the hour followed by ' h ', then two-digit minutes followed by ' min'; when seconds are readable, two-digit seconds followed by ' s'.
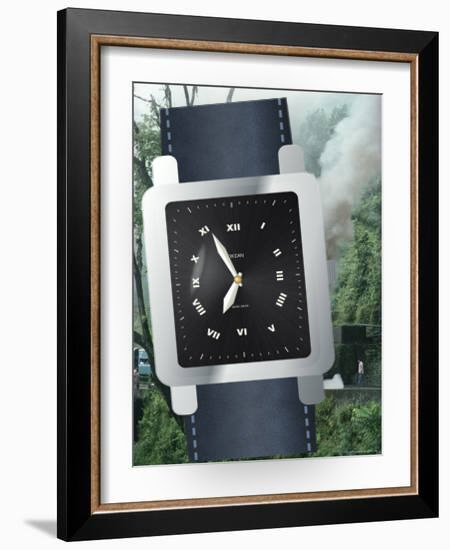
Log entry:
6 h 56 min
